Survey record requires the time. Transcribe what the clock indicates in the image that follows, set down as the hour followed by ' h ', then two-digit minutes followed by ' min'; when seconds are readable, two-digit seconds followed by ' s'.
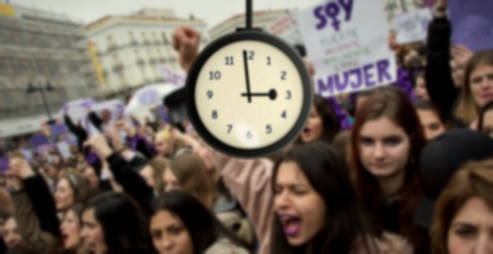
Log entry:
2 h 59 min
